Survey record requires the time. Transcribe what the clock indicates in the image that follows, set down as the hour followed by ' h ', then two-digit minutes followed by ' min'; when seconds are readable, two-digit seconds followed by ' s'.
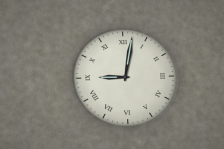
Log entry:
9 h 02 min
